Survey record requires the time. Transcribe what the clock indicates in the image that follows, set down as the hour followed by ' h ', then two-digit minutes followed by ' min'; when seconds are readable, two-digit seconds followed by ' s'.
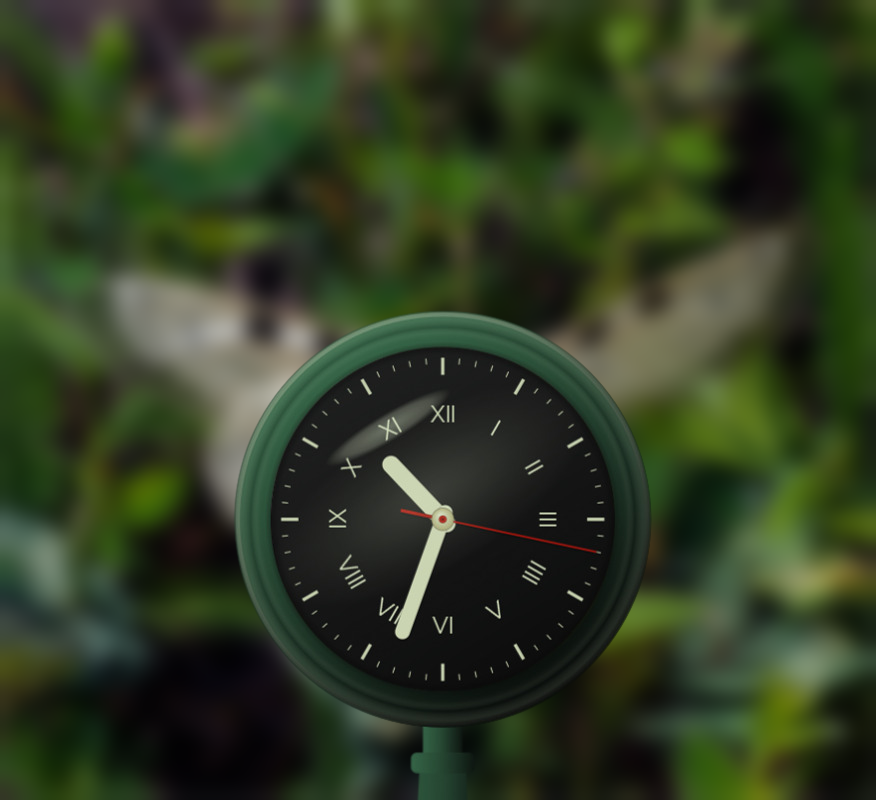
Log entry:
10 h 33 min 17 s
